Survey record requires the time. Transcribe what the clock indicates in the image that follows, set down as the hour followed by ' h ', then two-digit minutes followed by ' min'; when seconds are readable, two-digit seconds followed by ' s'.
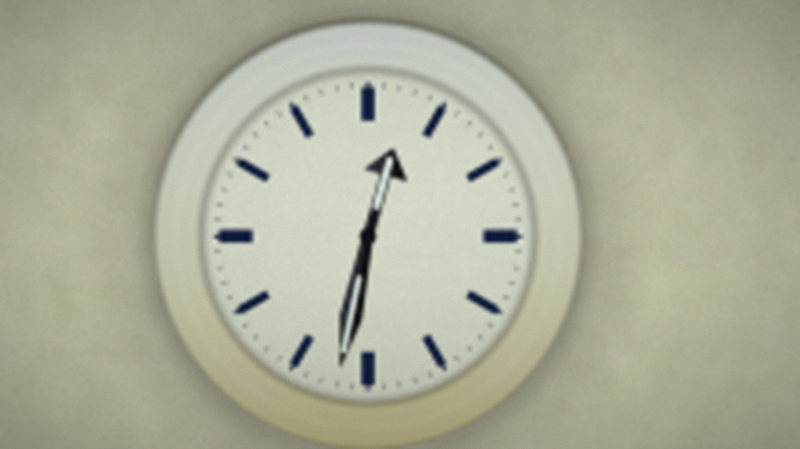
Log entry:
12 h 32 min
